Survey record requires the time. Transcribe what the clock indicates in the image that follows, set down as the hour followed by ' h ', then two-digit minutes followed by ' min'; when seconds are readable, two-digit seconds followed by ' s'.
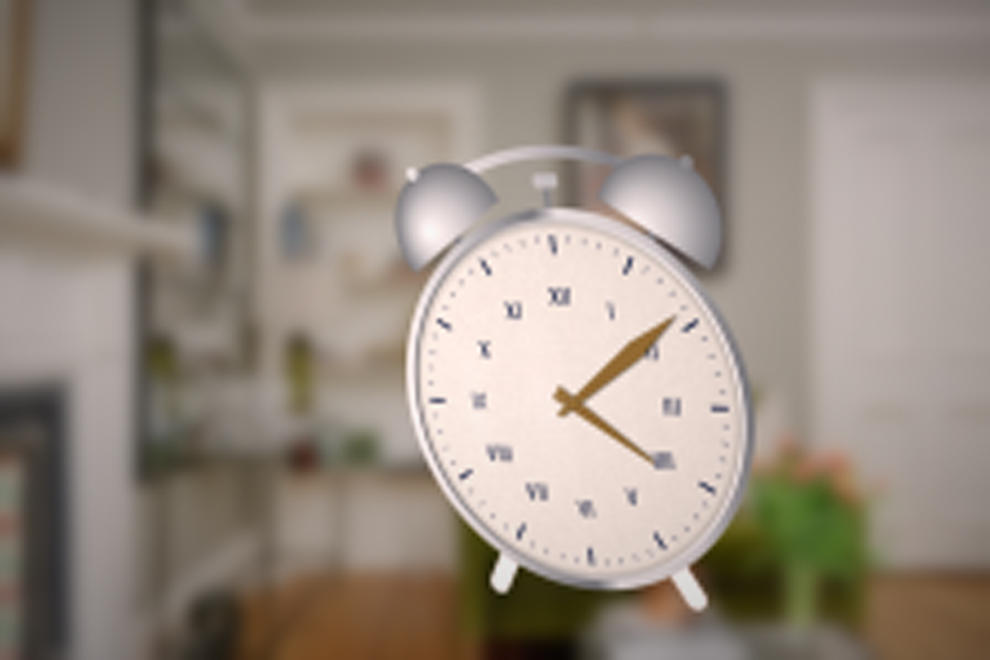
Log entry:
4 h 09 min
